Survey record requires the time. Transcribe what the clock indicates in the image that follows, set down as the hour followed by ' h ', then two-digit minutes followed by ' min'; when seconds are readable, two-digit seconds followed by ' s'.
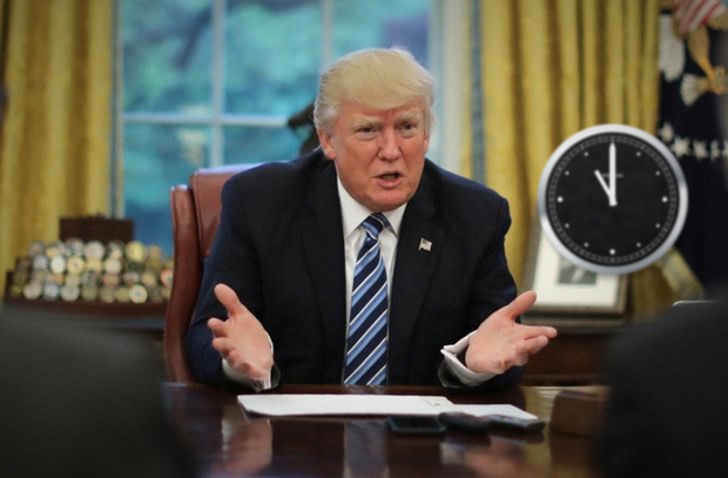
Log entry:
11 h 00 min
